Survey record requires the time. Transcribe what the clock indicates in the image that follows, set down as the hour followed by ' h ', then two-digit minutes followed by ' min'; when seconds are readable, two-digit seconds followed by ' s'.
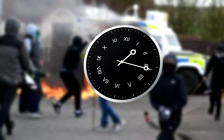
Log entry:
1 h 16 min
